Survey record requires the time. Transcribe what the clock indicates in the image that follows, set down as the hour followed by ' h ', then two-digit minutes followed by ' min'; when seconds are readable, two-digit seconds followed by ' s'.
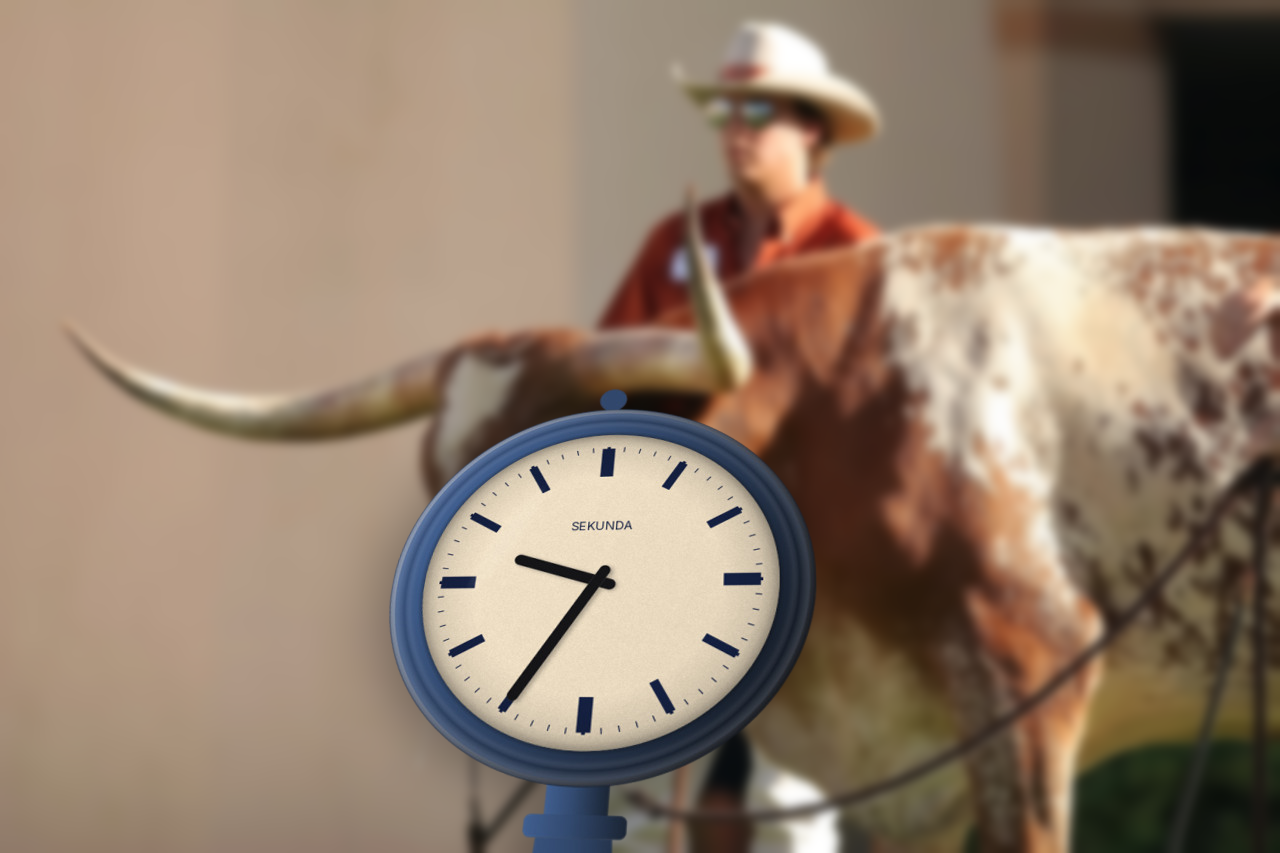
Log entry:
9 h 35 min
